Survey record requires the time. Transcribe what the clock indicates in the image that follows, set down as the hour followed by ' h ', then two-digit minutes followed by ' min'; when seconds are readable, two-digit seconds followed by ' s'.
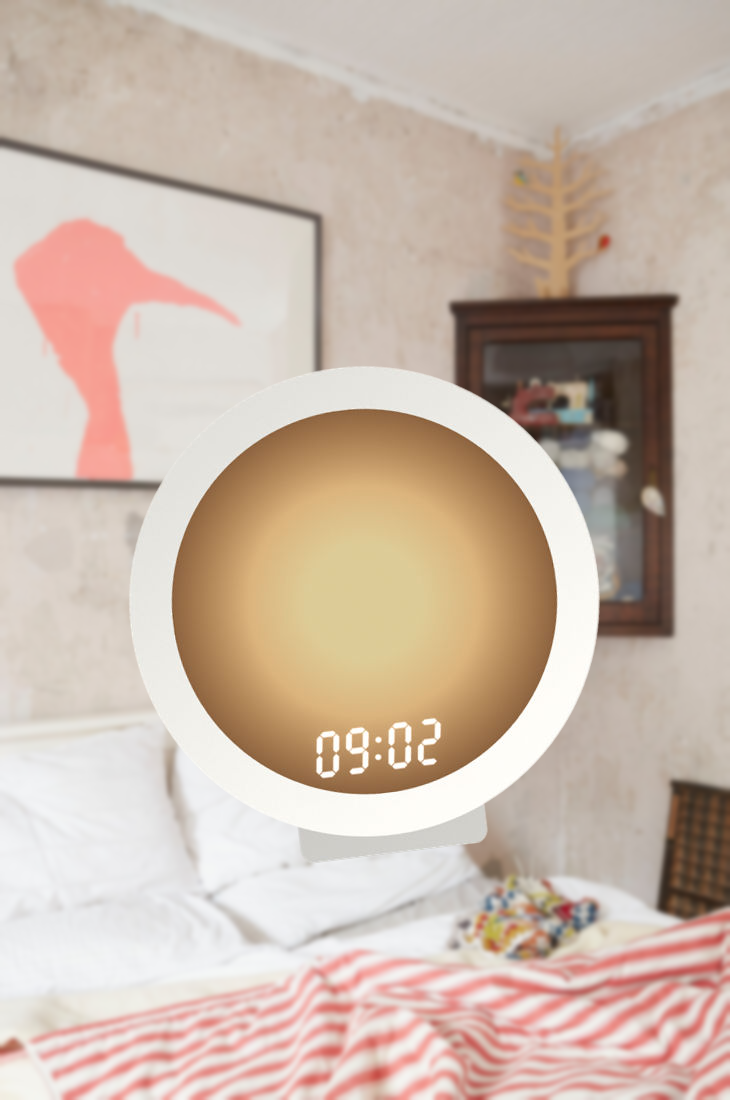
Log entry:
9 h 02 min
